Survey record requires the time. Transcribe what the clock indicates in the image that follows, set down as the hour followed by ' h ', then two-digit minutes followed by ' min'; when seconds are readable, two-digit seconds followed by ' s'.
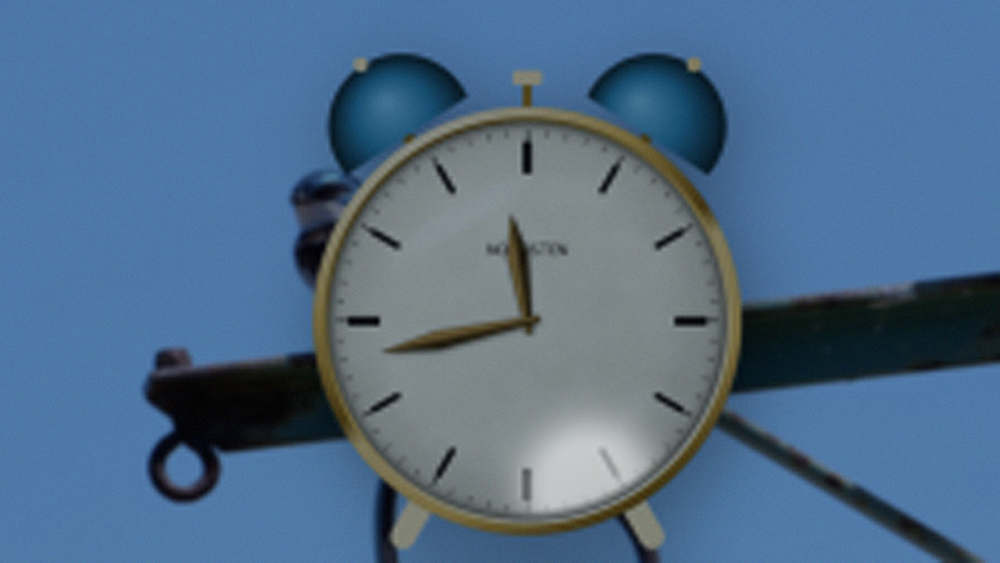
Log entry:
11 h 43 min
